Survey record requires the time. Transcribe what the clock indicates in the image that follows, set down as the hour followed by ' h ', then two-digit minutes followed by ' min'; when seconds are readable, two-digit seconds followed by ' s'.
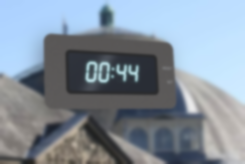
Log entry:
0 h 44 min
